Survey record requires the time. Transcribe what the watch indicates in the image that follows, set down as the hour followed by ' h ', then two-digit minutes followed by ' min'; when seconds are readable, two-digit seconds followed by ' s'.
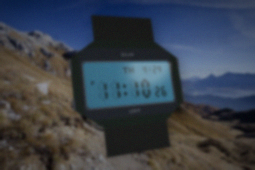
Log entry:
11 h 10 min
